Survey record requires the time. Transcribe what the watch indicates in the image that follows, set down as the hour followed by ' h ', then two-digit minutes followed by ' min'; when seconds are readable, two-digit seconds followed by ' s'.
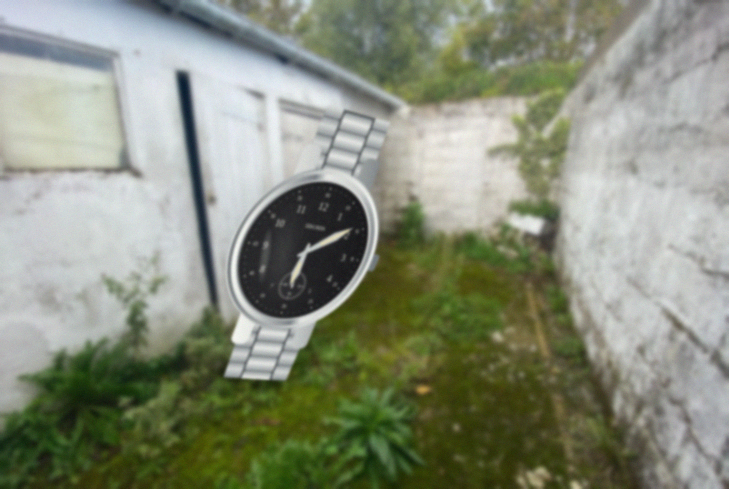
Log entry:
6 h 09 min
